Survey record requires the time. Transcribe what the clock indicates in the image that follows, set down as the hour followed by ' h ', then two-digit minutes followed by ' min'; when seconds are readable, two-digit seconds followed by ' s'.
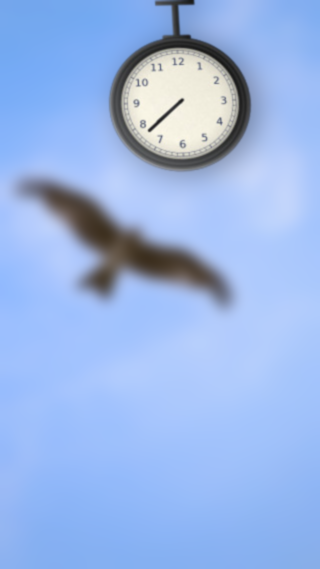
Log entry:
7 h 38 min
